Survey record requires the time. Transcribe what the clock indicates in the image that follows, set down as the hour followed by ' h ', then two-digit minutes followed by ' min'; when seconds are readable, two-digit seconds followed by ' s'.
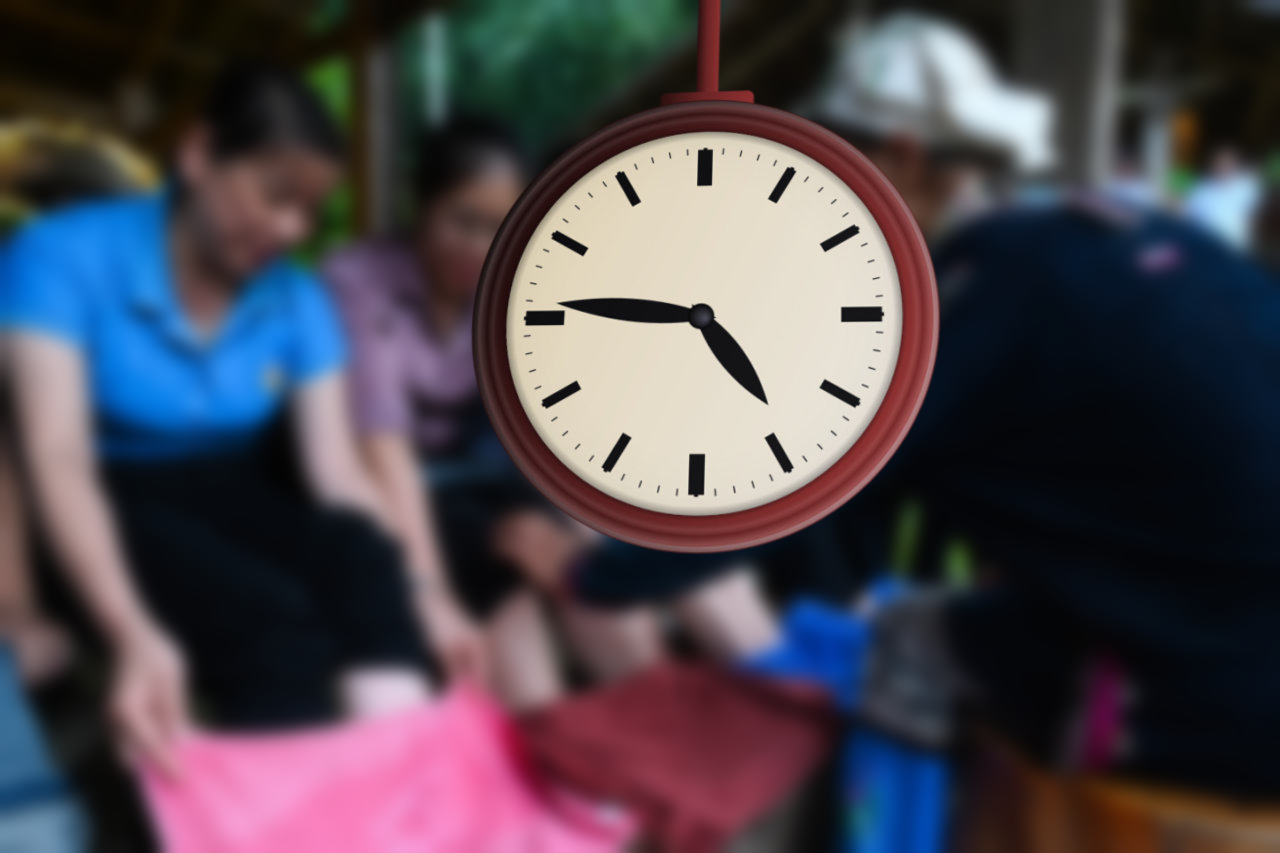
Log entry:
4 h 46 min
